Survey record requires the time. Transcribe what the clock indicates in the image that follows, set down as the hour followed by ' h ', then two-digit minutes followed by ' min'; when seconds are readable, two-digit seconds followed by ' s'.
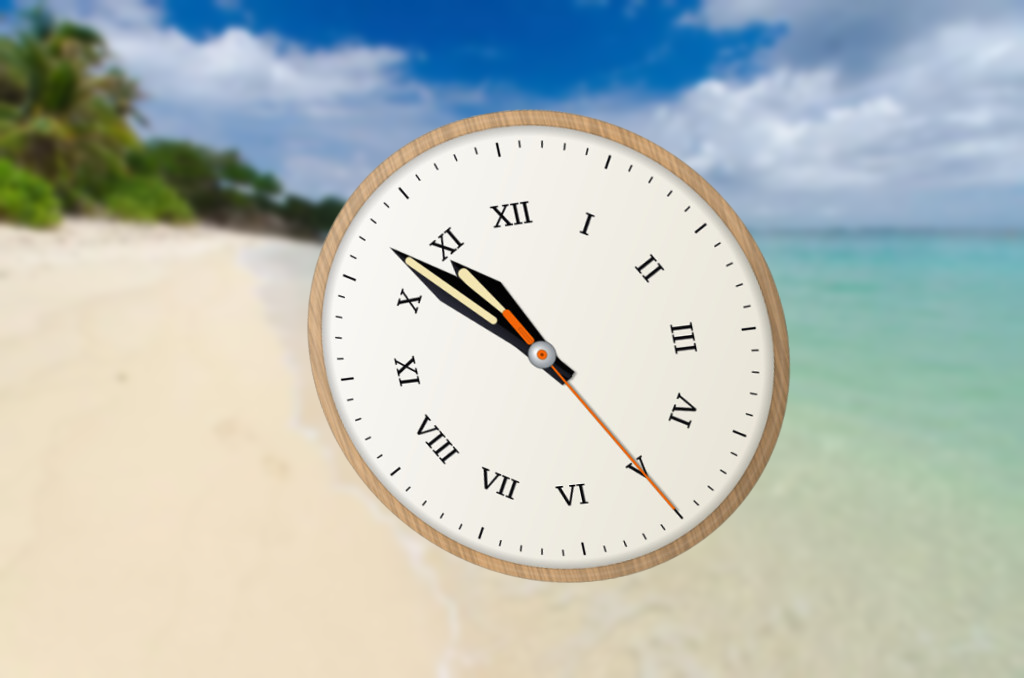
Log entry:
10 h 52 min 25 s
